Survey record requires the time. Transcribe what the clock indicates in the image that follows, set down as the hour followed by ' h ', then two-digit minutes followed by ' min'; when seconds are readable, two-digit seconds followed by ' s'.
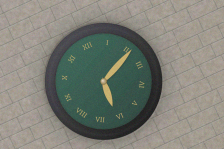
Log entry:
6 h 11 min
